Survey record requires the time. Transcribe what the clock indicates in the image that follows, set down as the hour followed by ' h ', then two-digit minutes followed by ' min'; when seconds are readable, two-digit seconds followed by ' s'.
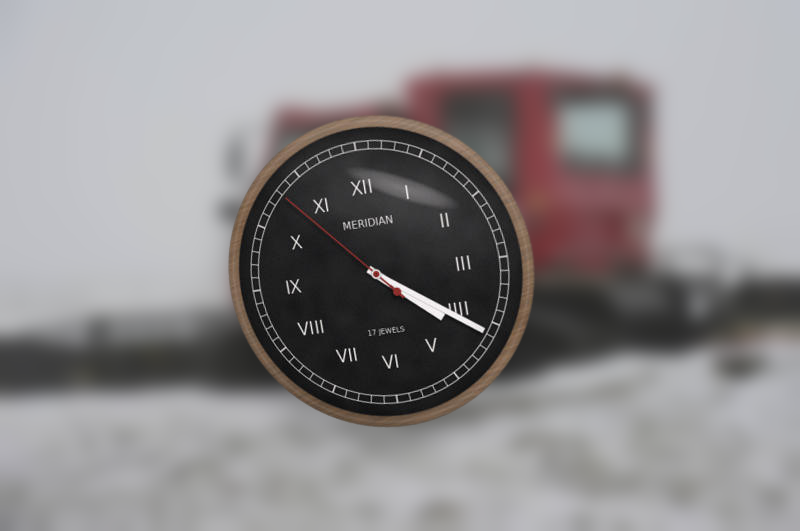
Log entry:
4 h 20 min 53 s
